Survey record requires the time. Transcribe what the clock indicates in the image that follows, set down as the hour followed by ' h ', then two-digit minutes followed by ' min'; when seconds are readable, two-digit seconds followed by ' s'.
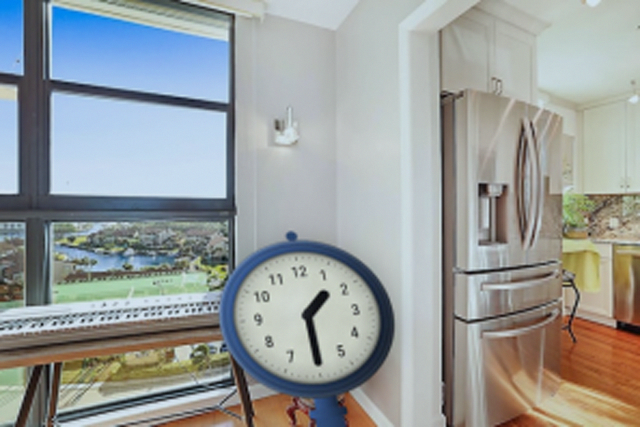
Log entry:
1 h 30 min
